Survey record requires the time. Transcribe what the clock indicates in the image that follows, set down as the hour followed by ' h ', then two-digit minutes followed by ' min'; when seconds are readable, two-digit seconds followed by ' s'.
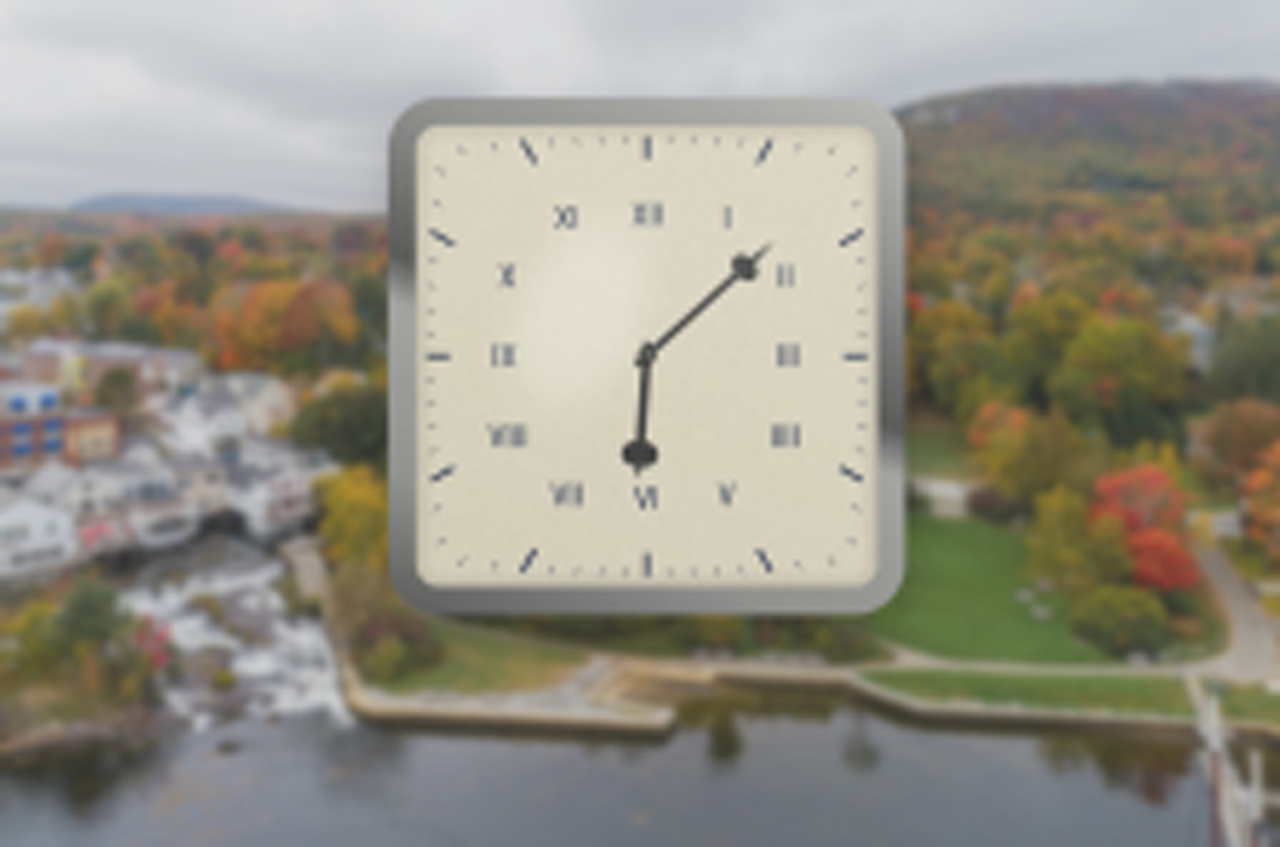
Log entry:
6 h 08 min
